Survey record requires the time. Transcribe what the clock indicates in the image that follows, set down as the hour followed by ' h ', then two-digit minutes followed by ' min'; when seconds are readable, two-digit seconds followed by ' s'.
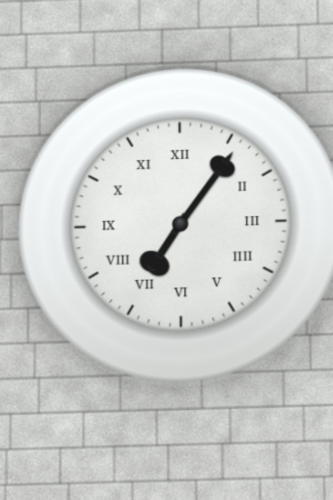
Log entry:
7 h 06 min
